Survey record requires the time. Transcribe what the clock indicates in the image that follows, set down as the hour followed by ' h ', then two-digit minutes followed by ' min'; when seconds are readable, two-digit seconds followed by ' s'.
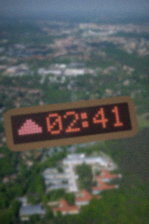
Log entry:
2 h 41 min
